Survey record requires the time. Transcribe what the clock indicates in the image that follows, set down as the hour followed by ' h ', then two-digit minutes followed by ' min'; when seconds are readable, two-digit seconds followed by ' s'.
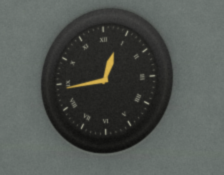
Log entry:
12 h 44 min
